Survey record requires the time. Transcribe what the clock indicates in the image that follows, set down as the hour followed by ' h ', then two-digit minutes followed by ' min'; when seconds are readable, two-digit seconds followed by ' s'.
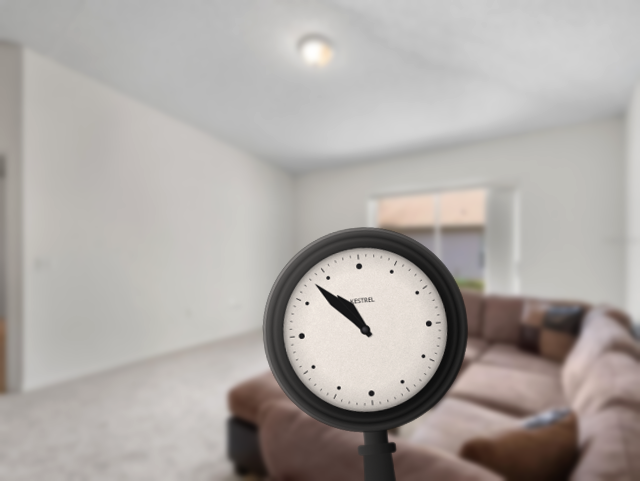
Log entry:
10 h 53 min
